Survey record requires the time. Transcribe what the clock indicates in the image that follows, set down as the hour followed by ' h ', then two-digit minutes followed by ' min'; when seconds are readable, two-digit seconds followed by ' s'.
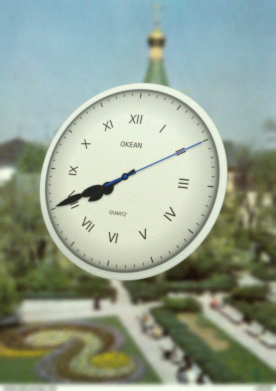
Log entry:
7 h 40 min 10 s
